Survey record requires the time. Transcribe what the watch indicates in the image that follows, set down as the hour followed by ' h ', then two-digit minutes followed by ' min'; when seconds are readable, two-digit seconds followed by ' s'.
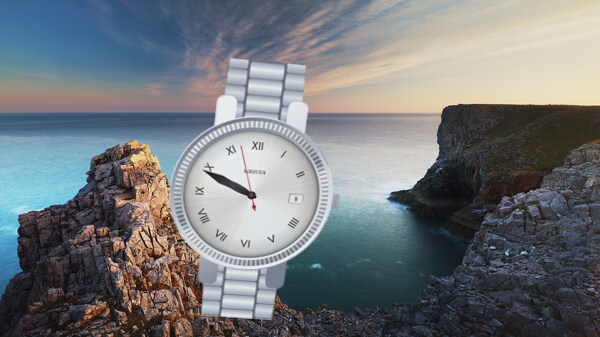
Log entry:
9 h 48 min 57 s
